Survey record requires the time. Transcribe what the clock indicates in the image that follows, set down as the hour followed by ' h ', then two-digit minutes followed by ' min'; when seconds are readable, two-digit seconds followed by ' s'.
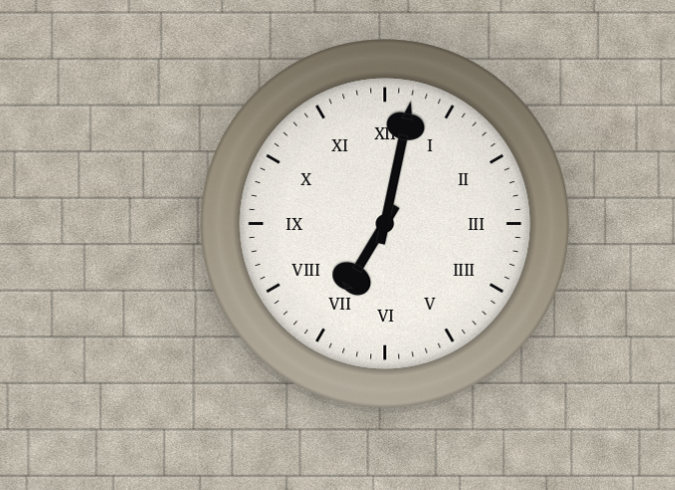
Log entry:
7 h 02 min
